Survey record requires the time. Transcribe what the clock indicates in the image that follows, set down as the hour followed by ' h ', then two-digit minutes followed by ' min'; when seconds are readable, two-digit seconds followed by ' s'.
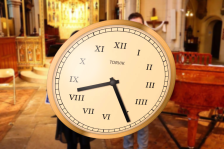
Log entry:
8 h 25 min
